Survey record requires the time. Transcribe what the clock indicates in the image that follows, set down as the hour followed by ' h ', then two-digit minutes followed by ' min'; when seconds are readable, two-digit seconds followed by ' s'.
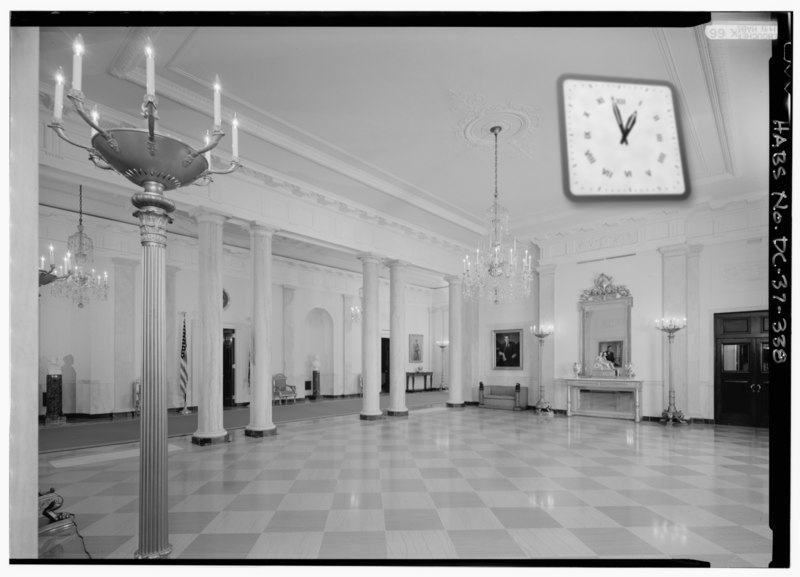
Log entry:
12 h 58 min
